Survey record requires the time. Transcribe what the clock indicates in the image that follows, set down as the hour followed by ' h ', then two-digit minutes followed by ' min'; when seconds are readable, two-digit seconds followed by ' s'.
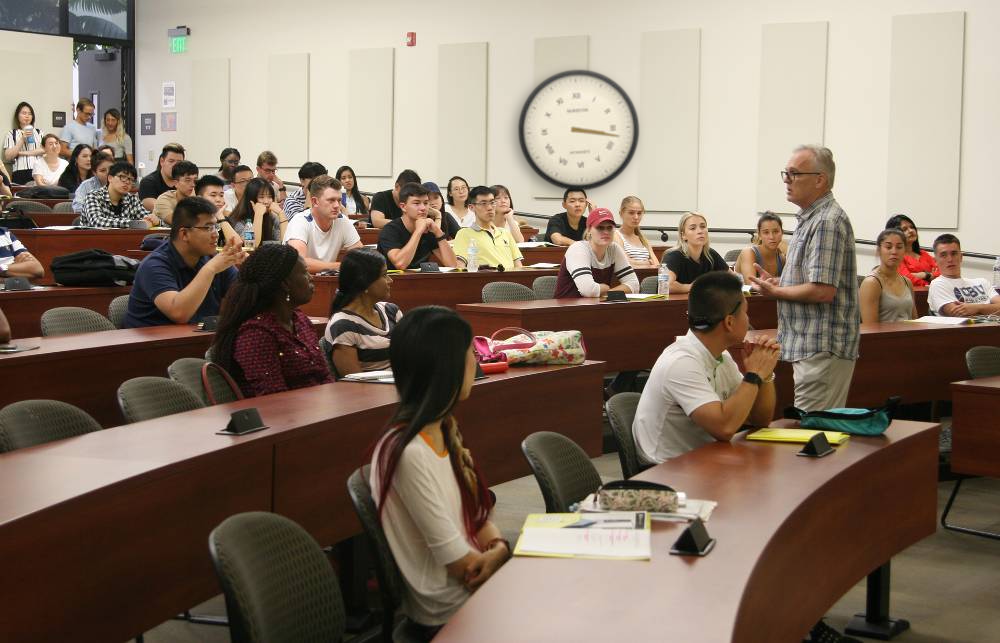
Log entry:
3 h 17 min
